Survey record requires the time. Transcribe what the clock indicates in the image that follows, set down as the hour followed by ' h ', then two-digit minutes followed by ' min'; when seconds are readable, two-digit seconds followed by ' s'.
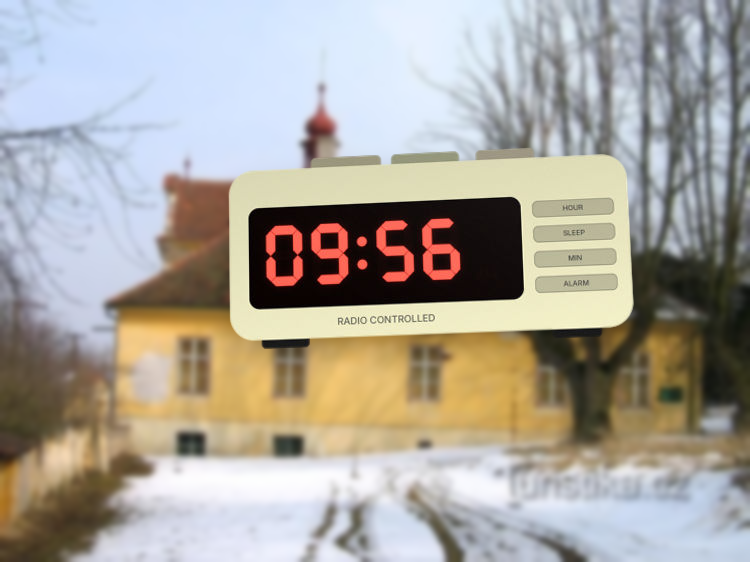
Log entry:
9 h 56 min
